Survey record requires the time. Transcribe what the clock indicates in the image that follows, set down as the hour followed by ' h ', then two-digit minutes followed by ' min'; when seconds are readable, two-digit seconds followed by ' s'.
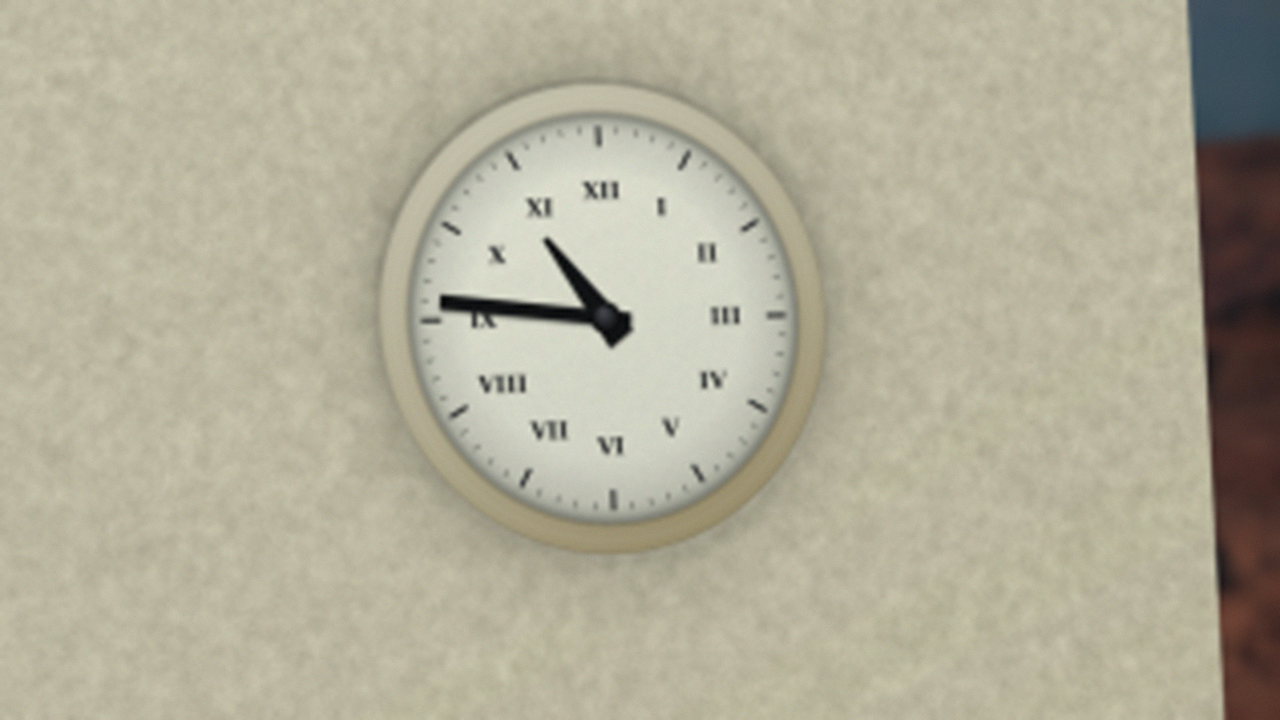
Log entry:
10 h 46 min
